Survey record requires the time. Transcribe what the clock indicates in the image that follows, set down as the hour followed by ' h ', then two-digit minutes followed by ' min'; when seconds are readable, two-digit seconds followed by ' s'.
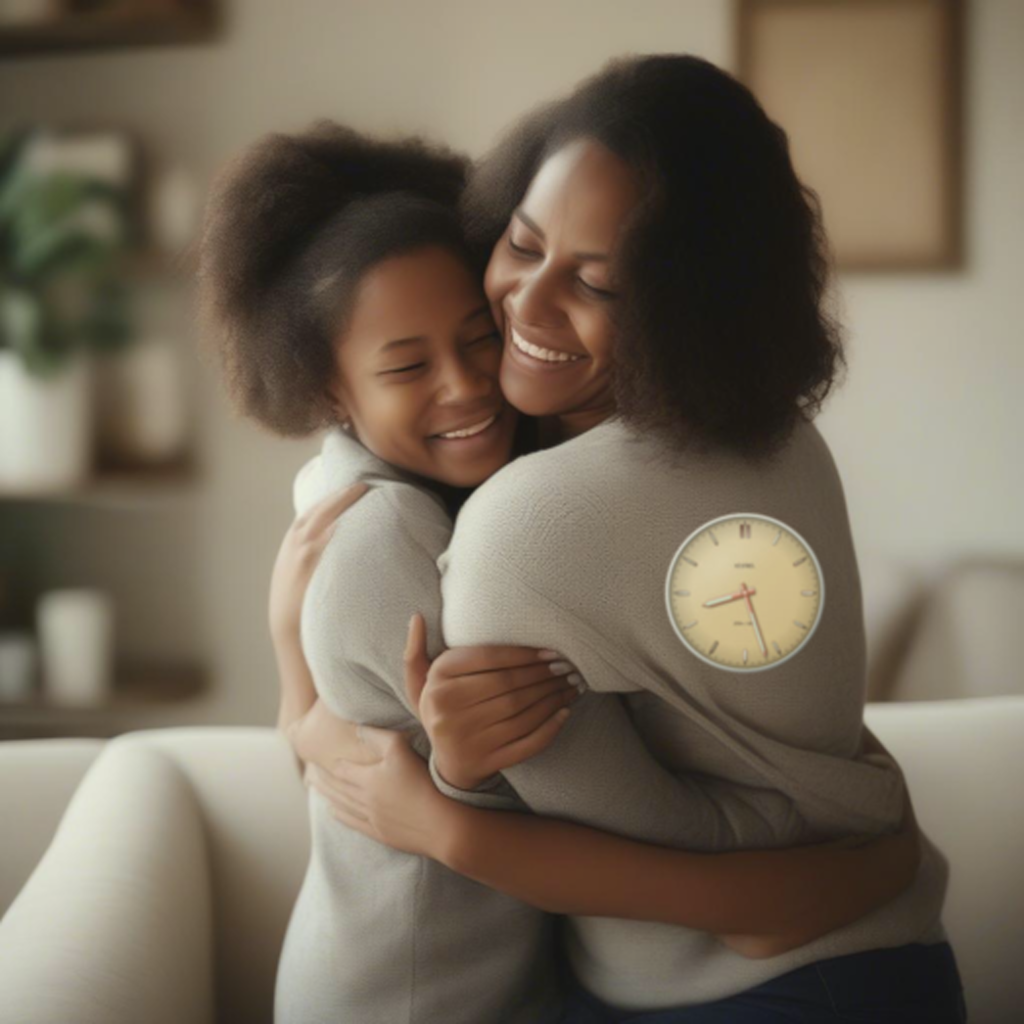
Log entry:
8 h 27 min
